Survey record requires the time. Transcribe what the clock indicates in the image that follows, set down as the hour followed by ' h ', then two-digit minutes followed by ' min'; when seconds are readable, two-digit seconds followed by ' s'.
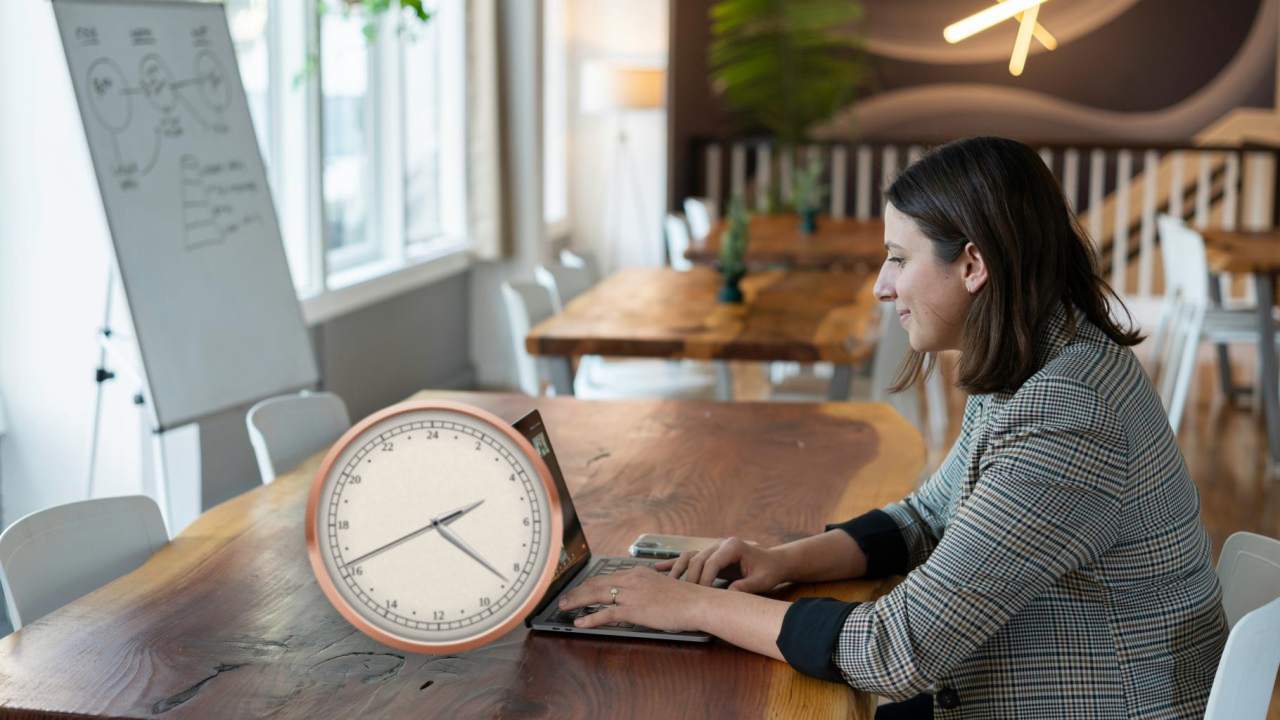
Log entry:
4 h 21 min 41 s
